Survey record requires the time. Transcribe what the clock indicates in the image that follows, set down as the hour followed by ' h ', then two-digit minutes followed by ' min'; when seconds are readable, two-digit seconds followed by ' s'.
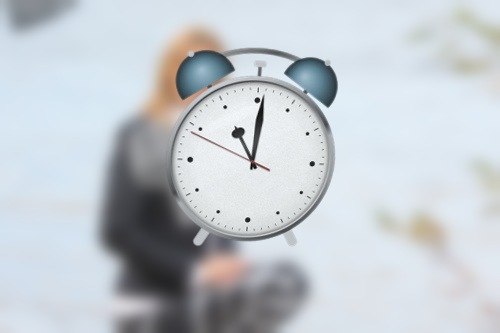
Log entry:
11 h 00 min 49 s
